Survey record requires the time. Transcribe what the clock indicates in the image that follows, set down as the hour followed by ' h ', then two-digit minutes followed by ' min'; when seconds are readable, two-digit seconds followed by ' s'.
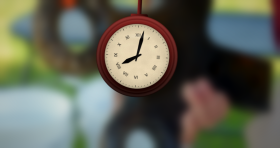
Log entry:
8 h 02 min
